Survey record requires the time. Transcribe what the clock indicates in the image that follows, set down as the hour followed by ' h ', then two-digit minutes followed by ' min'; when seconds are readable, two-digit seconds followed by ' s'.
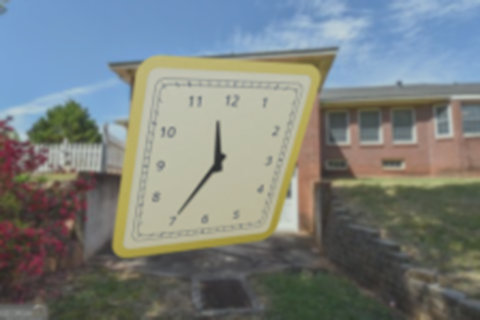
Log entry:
11 h 35 min
